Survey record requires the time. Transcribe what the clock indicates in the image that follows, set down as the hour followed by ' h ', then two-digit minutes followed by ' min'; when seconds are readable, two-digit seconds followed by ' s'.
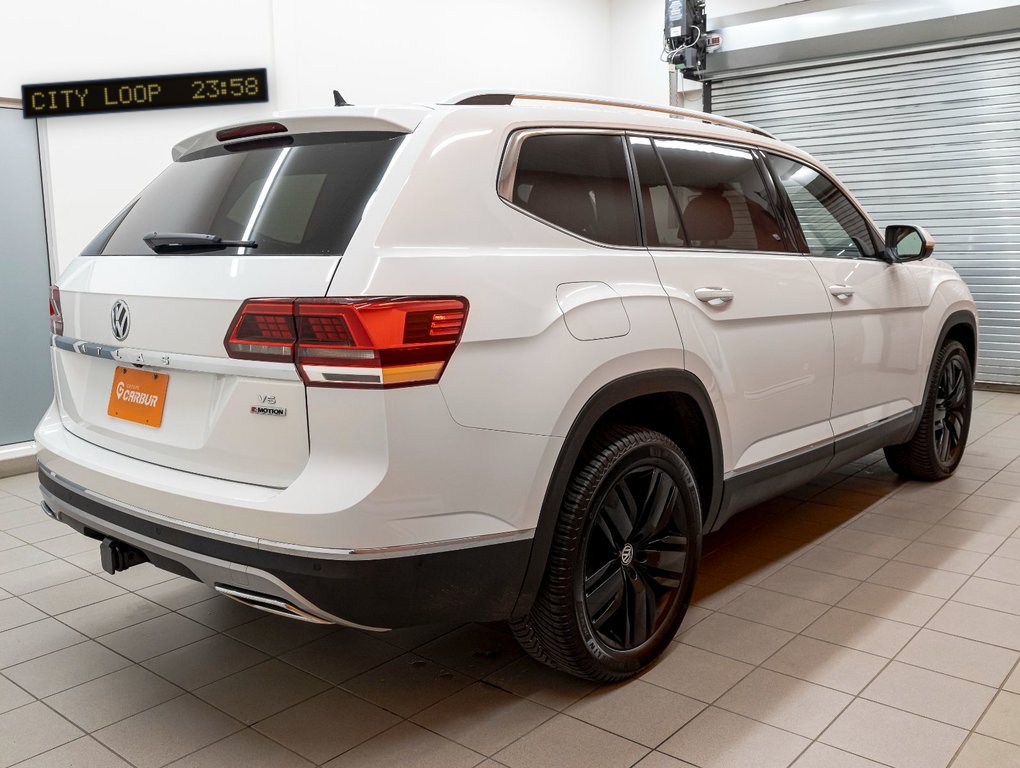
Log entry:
23 h 58 min
